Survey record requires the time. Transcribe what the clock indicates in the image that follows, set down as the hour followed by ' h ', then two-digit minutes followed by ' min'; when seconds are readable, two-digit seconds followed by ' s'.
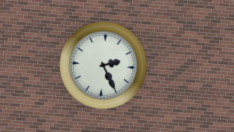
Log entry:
2 h 25 min
